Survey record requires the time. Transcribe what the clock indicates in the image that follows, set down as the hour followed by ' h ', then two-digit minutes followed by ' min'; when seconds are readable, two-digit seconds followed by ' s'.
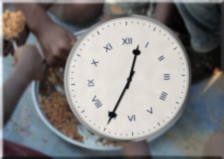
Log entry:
12 h 35 min
